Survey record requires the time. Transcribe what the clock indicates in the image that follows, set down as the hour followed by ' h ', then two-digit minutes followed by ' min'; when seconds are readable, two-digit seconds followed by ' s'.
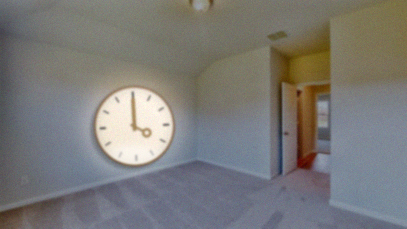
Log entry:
4 h 00 min
